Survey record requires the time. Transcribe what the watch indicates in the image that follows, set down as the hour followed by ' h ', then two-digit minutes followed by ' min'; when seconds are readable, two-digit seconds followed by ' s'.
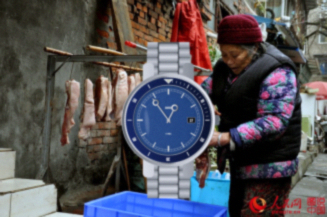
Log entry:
12 h 54 min
